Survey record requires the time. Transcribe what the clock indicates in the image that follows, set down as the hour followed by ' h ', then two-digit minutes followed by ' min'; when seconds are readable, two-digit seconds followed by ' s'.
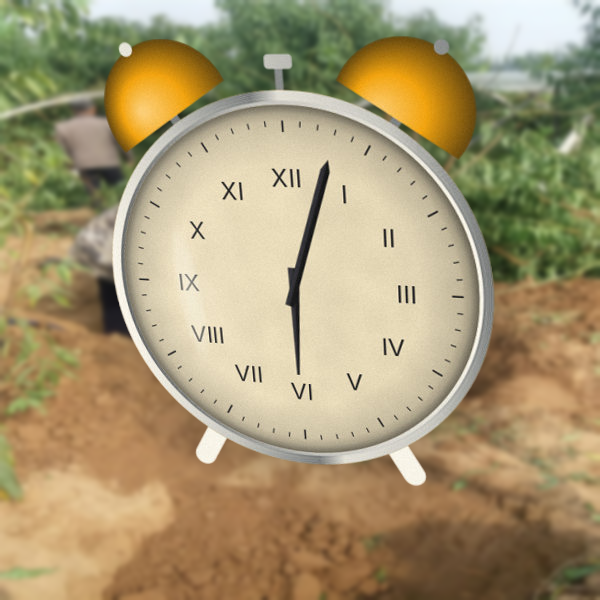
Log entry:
6 h 03 min
